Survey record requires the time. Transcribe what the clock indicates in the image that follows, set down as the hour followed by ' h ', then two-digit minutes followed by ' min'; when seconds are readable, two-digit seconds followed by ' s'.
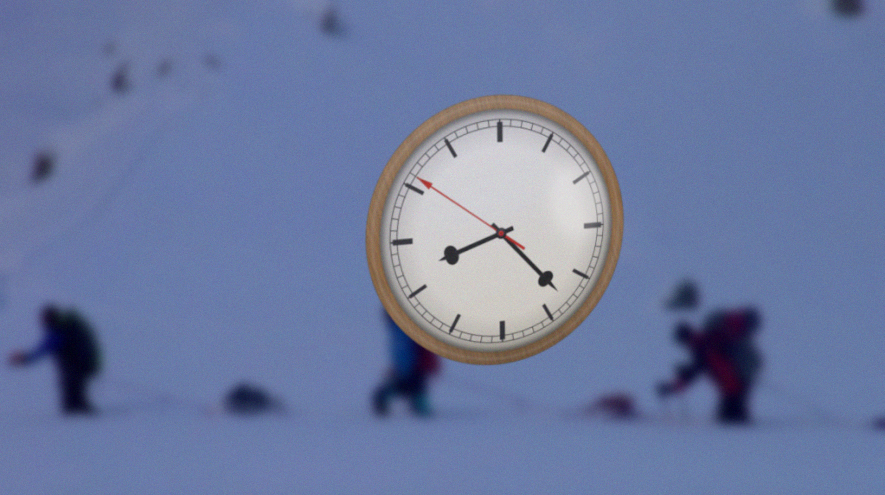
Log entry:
8 h 22 min 51 s
